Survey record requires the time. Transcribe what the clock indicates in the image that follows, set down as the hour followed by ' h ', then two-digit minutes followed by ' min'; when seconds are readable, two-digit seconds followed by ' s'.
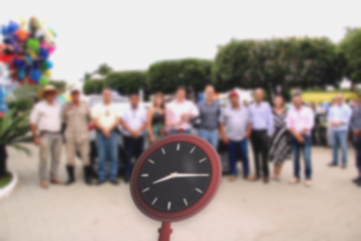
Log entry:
8 h 15 min
